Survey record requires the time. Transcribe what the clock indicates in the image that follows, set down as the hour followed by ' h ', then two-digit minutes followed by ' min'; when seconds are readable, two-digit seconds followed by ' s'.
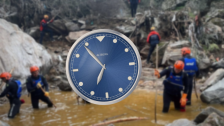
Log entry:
6 h 54 min
